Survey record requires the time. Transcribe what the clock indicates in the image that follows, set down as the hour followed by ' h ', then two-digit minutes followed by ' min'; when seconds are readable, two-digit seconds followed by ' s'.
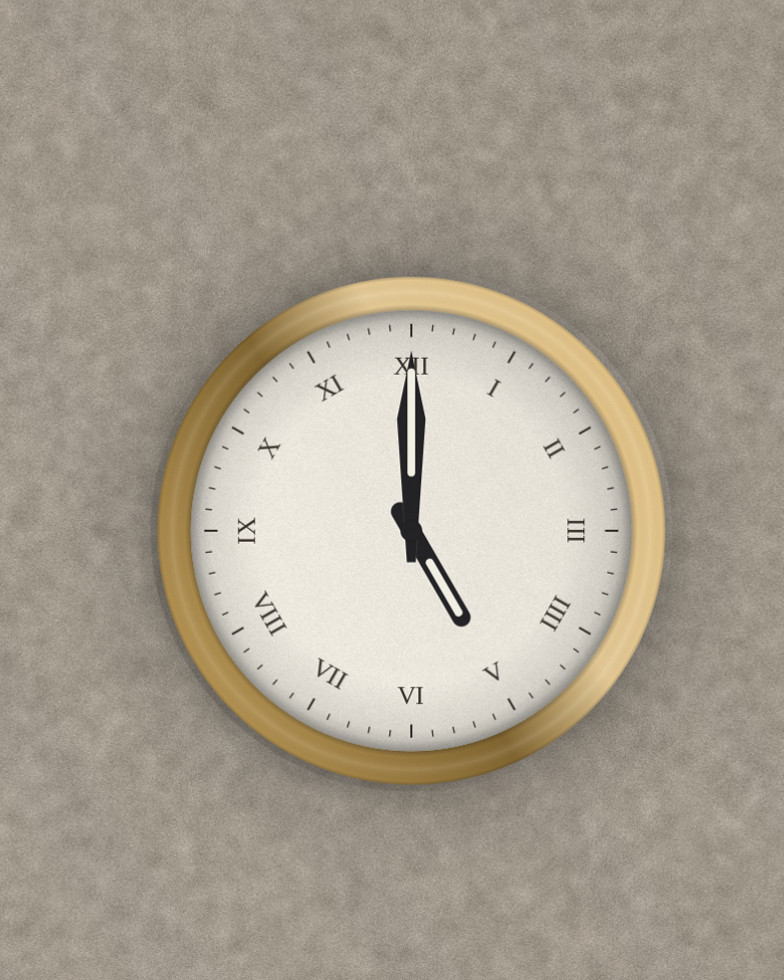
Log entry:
5 h 00 min
